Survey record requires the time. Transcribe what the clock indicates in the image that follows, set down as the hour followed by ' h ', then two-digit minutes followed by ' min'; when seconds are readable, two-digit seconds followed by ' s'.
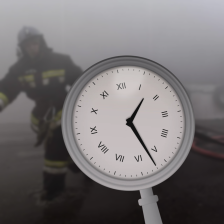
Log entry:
1 h 27 min
